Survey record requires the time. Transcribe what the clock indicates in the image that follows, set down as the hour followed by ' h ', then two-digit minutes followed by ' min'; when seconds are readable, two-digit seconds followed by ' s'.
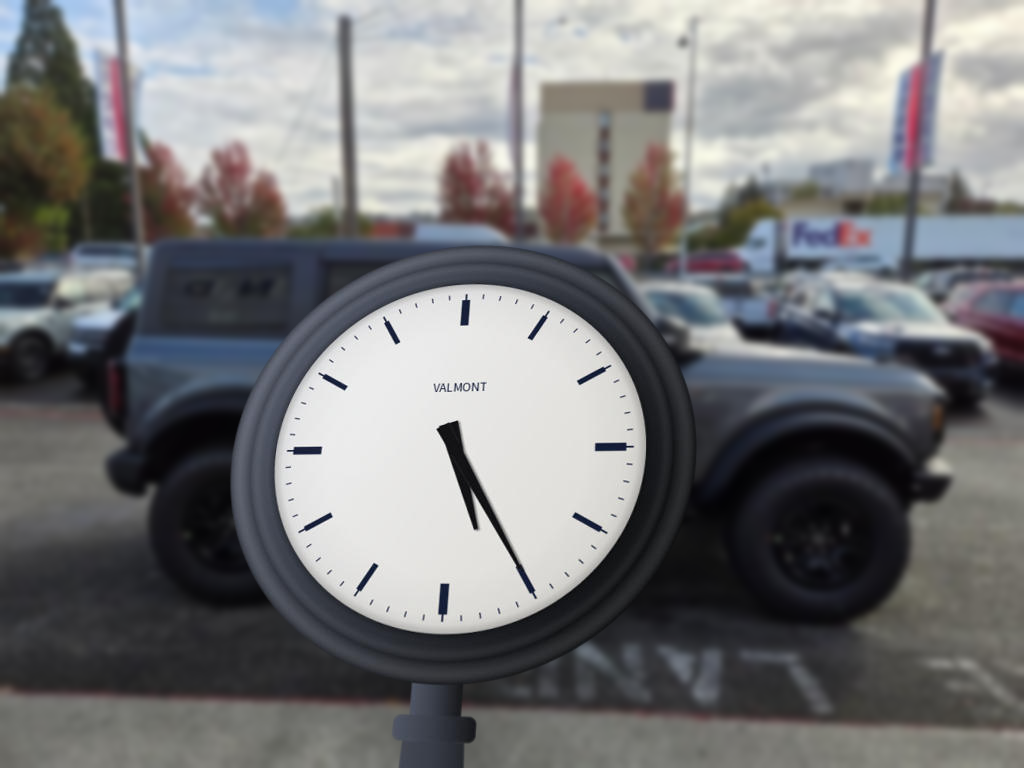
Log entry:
5 h 25 min
